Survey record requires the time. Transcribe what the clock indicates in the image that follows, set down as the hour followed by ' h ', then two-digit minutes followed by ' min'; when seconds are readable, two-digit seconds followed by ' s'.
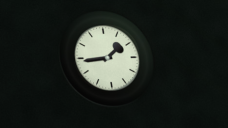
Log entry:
1 h 44 min
